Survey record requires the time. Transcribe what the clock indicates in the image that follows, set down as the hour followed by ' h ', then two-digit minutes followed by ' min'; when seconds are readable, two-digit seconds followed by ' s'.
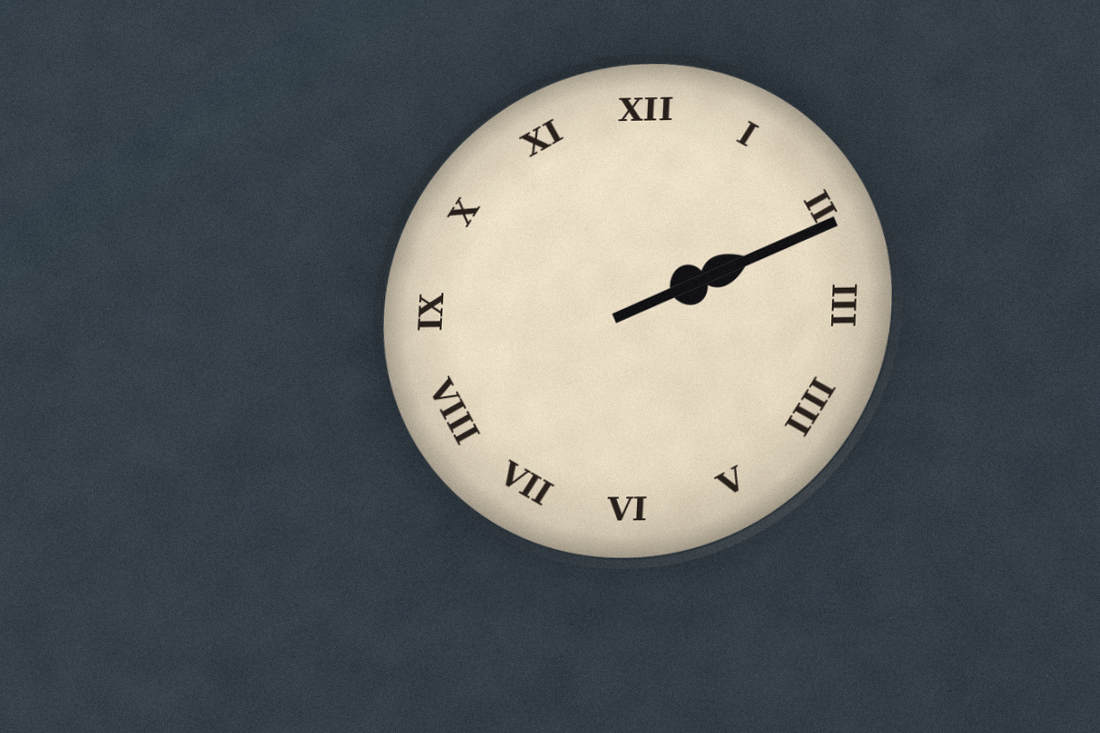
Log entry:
2 h 11 min
